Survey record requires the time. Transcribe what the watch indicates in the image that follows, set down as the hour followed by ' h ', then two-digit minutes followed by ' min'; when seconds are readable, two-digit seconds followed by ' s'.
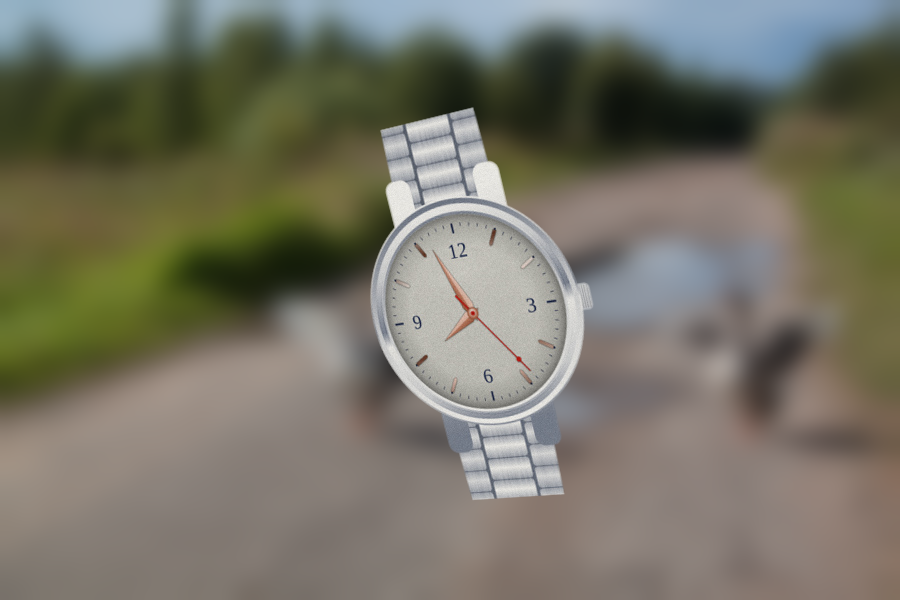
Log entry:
7 h 56 min 24 s
